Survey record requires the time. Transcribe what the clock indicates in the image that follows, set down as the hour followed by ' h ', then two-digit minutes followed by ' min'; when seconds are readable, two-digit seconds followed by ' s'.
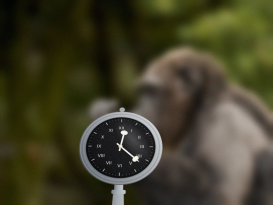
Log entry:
12 h 22 min
